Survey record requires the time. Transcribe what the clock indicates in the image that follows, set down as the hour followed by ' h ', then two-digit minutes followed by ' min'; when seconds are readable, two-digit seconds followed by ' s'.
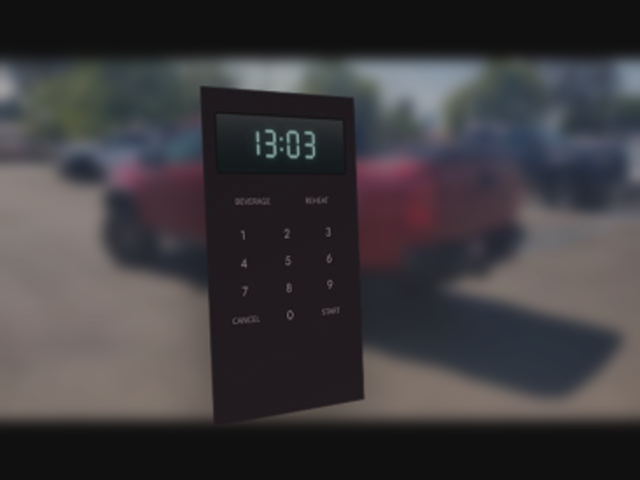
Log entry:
13 h 03 min
